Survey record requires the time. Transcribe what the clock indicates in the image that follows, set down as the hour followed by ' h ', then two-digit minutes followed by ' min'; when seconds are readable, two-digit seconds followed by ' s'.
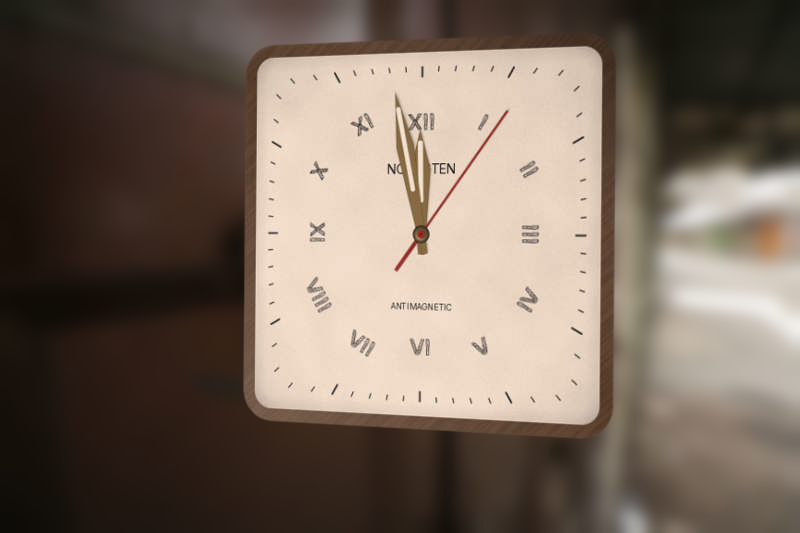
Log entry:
11 h 58 min 06 s
